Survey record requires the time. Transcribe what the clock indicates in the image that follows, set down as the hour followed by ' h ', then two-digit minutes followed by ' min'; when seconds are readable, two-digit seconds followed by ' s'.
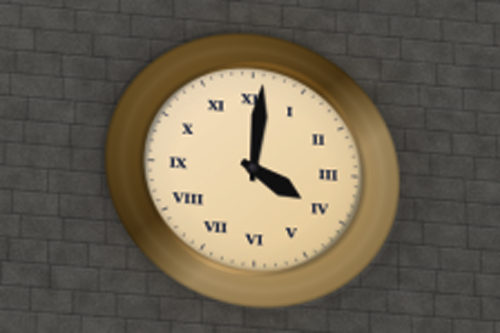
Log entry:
4 h 01 min
